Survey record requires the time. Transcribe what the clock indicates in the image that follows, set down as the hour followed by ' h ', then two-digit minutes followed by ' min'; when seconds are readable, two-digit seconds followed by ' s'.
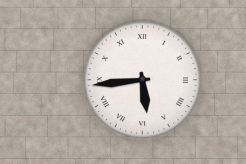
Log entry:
5 h 44 min
